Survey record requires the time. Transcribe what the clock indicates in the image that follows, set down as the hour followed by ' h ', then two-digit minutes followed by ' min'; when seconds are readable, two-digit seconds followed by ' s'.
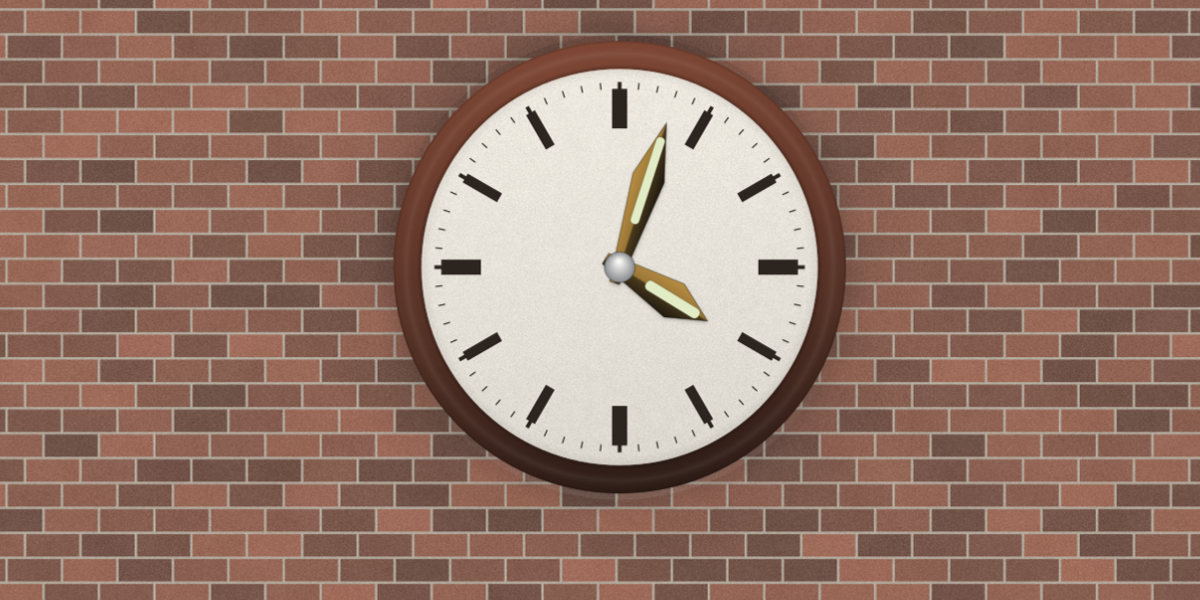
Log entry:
4 h 03 min
